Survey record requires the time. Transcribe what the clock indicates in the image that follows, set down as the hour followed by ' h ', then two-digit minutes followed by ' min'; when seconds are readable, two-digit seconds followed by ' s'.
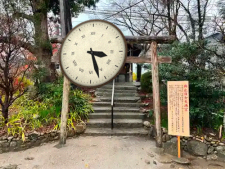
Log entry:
3 h 27 min
